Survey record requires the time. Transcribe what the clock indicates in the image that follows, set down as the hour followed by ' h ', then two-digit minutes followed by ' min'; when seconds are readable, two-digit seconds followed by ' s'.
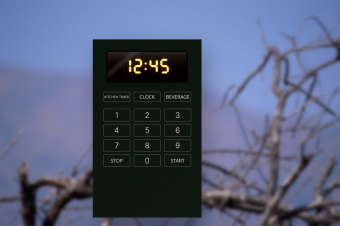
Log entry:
12 h 45 min
